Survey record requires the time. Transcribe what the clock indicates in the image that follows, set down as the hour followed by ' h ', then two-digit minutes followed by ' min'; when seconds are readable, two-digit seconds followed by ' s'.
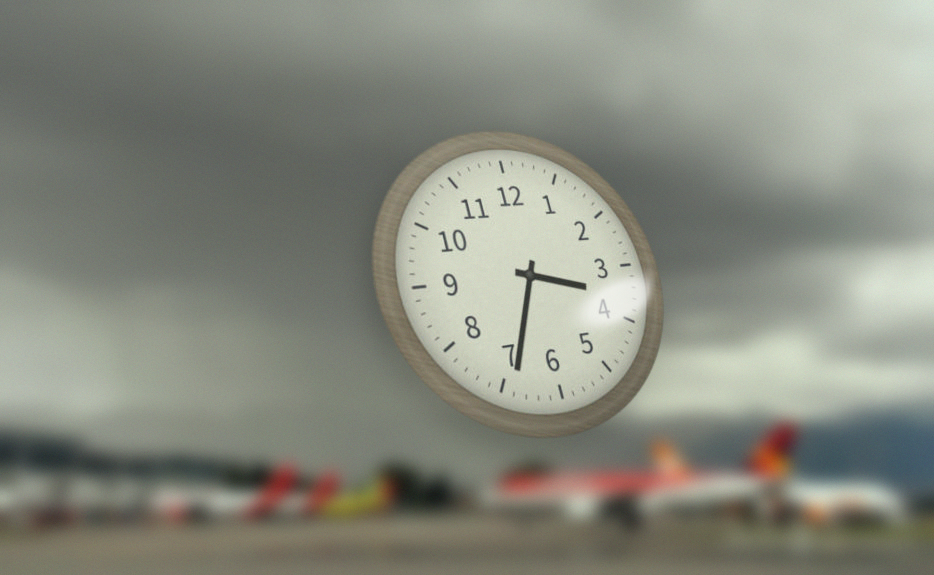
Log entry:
3 h 34 min
